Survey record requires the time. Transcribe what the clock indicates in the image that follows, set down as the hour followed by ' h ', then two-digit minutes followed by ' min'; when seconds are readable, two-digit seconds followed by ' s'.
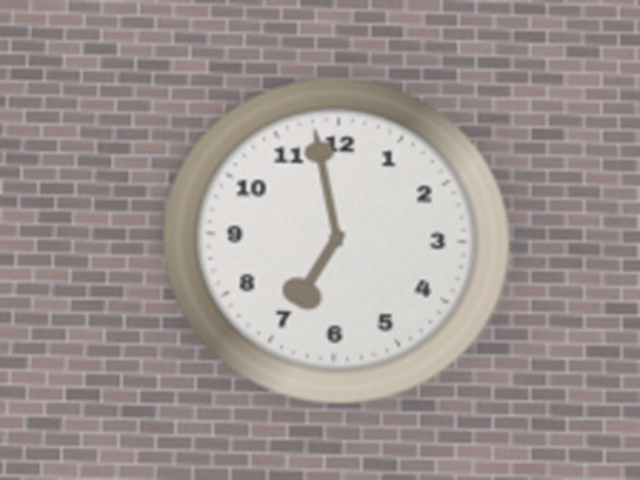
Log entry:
6 h 58 min
